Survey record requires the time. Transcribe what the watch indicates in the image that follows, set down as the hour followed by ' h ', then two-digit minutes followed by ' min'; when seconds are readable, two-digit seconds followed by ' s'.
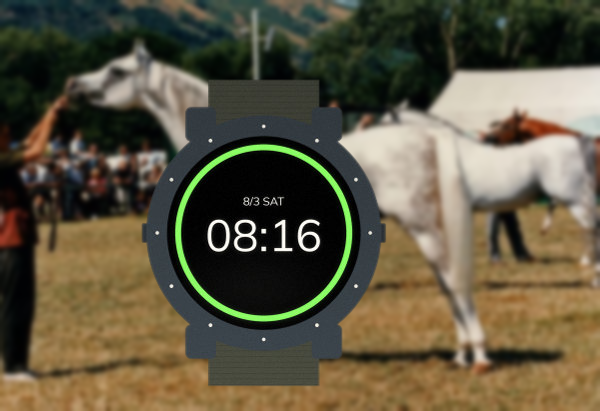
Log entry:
8 h 16 min
